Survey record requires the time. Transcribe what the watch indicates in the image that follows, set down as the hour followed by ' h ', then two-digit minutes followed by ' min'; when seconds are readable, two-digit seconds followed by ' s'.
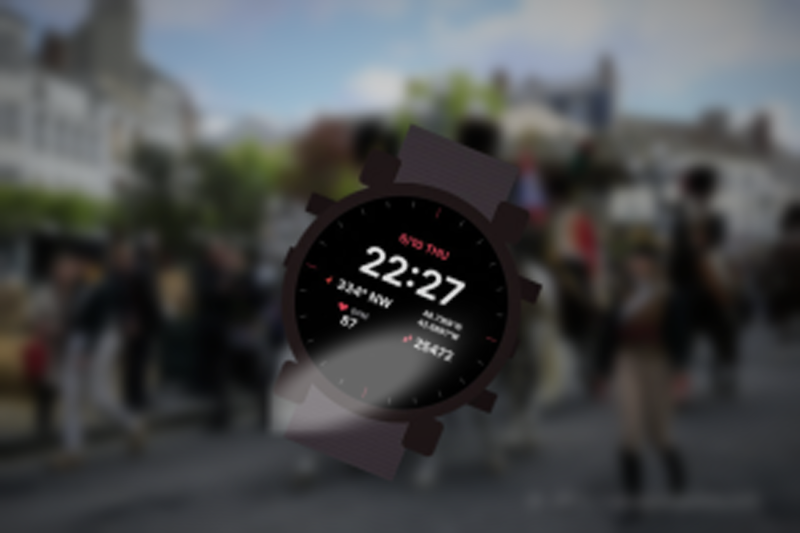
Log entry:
22 h 27 min
